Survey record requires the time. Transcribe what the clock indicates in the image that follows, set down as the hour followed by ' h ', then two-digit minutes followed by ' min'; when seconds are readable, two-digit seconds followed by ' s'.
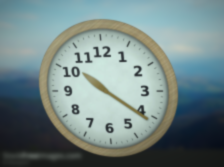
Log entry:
10 h 21 min
